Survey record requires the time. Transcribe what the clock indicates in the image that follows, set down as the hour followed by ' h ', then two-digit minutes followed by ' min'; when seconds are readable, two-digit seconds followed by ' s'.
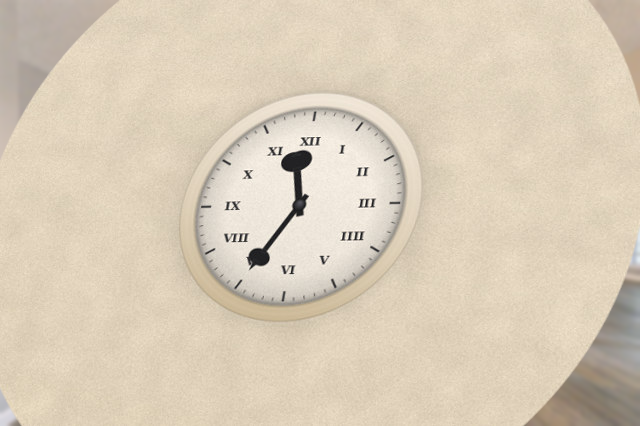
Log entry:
11 h 35 min
